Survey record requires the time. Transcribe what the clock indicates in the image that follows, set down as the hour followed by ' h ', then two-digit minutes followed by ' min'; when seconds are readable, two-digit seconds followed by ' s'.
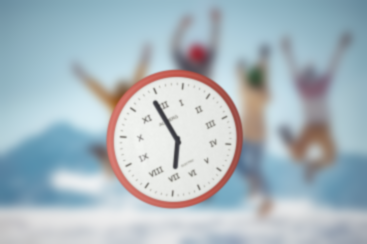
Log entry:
6 h 59 min
